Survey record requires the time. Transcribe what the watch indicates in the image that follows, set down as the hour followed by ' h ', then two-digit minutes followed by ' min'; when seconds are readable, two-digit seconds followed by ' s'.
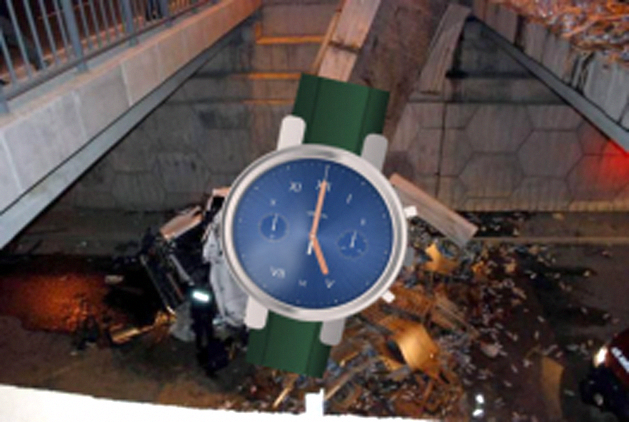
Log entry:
5 h 00 min
